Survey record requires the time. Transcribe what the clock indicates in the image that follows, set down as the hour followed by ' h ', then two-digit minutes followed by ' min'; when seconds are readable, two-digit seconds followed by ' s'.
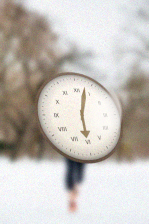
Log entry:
6 h 03 min
